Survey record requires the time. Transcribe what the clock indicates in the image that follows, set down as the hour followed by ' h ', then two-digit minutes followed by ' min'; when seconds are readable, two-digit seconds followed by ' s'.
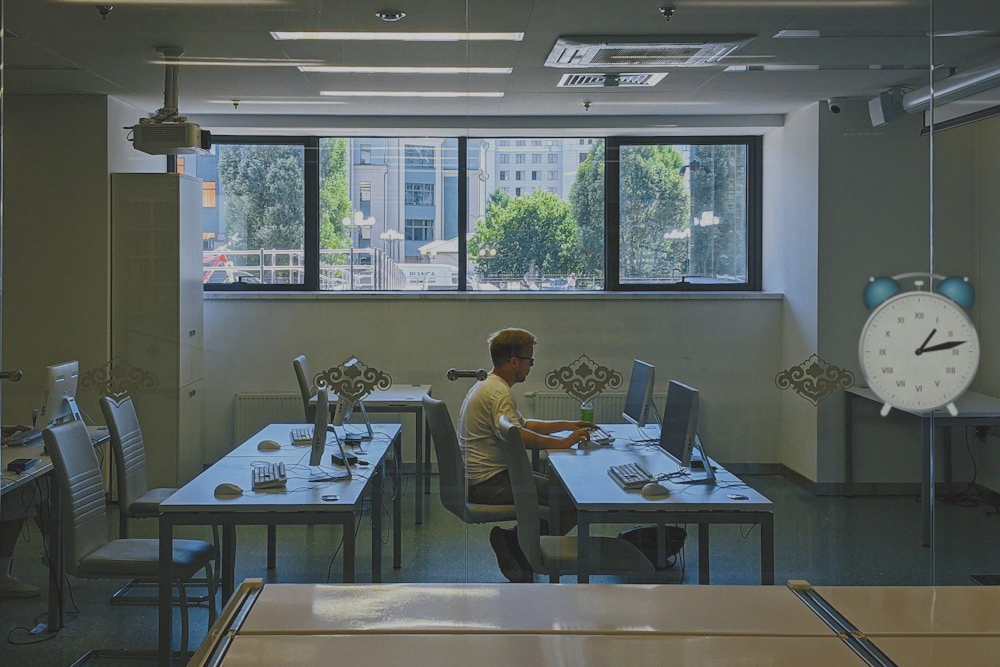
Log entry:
1 h 13 min
